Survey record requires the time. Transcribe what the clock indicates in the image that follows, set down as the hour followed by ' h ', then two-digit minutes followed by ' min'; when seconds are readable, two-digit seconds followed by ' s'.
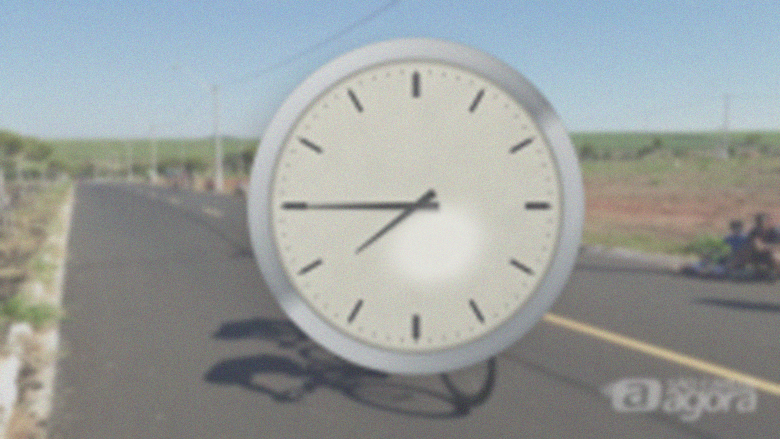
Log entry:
7 h 45 min
